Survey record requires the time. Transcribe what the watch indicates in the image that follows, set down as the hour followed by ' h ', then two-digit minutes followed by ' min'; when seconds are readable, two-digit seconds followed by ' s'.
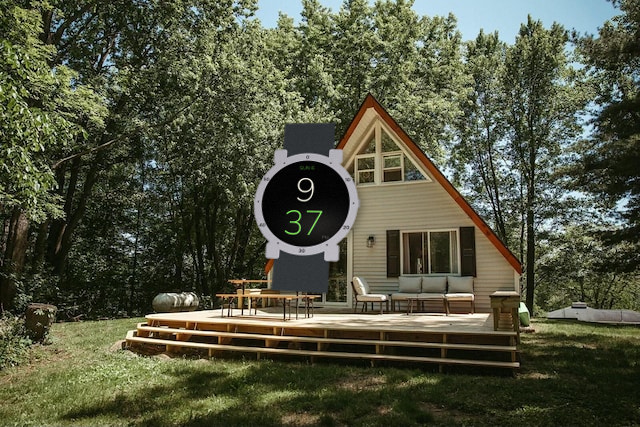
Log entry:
9 h 37 min
